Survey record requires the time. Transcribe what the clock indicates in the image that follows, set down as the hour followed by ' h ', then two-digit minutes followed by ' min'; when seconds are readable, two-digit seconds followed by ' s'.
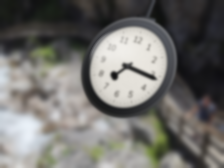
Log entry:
7 h 16 min
